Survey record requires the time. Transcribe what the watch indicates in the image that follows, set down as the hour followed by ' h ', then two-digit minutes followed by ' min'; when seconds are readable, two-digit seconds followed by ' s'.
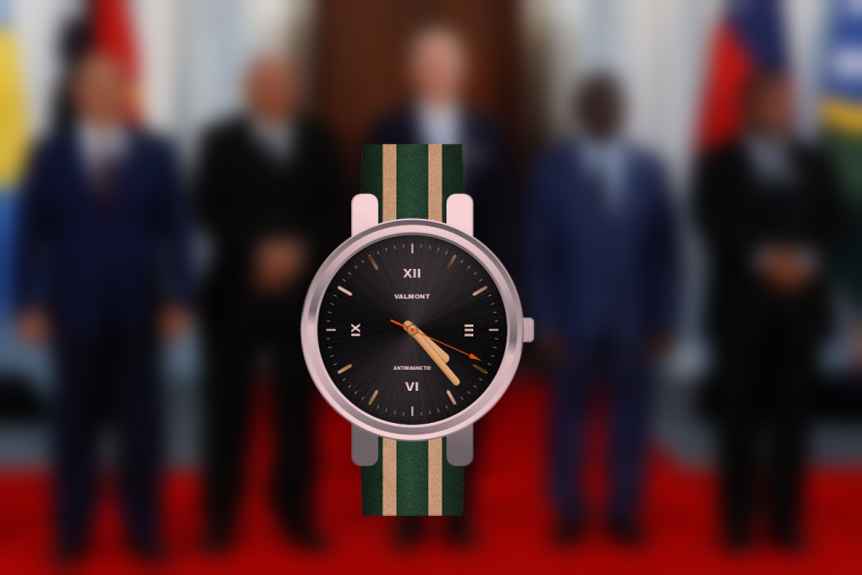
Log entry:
4 h 23 min 19 s
